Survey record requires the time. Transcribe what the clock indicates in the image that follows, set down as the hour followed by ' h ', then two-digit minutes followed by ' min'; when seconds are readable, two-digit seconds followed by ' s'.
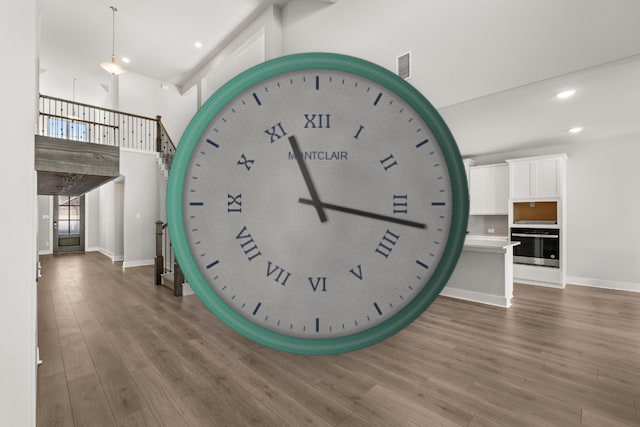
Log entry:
11 h 17 min
